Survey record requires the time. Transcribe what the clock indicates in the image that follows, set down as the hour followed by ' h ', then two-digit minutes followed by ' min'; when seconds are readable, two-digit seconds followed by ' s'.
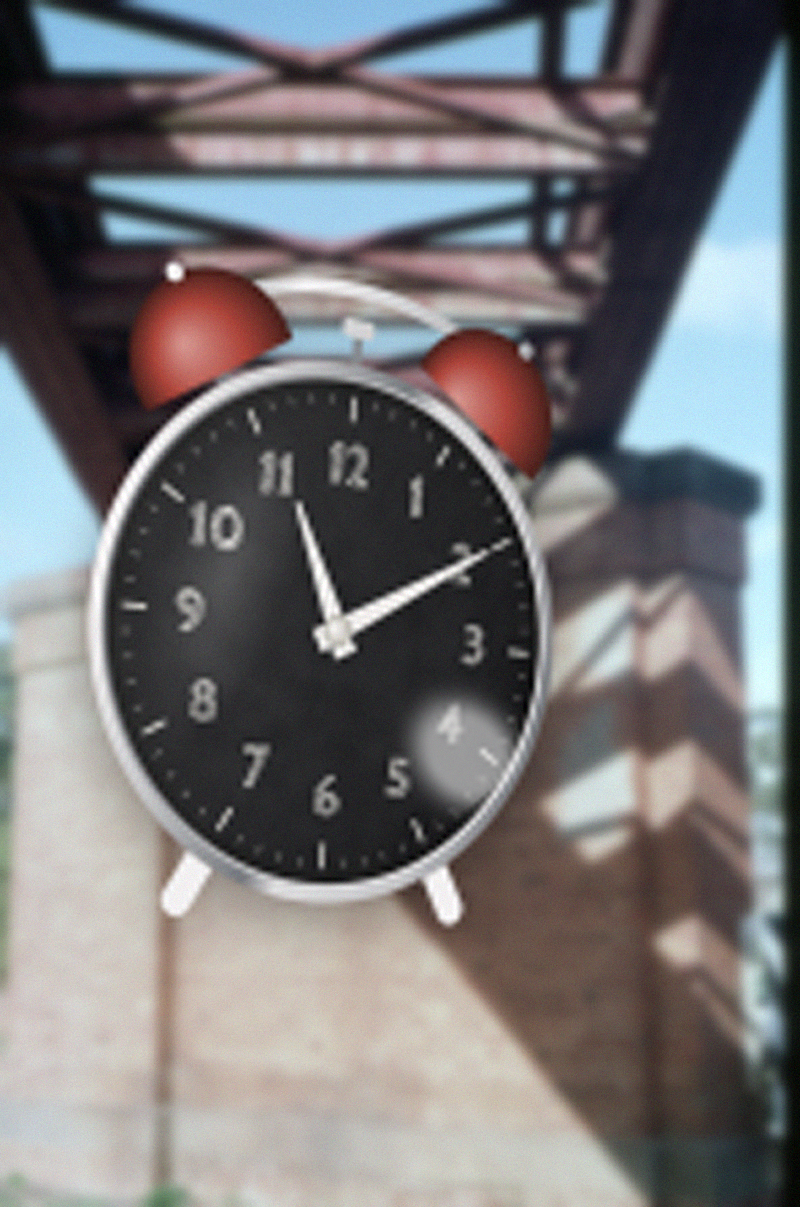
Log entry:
11 h 10 min
